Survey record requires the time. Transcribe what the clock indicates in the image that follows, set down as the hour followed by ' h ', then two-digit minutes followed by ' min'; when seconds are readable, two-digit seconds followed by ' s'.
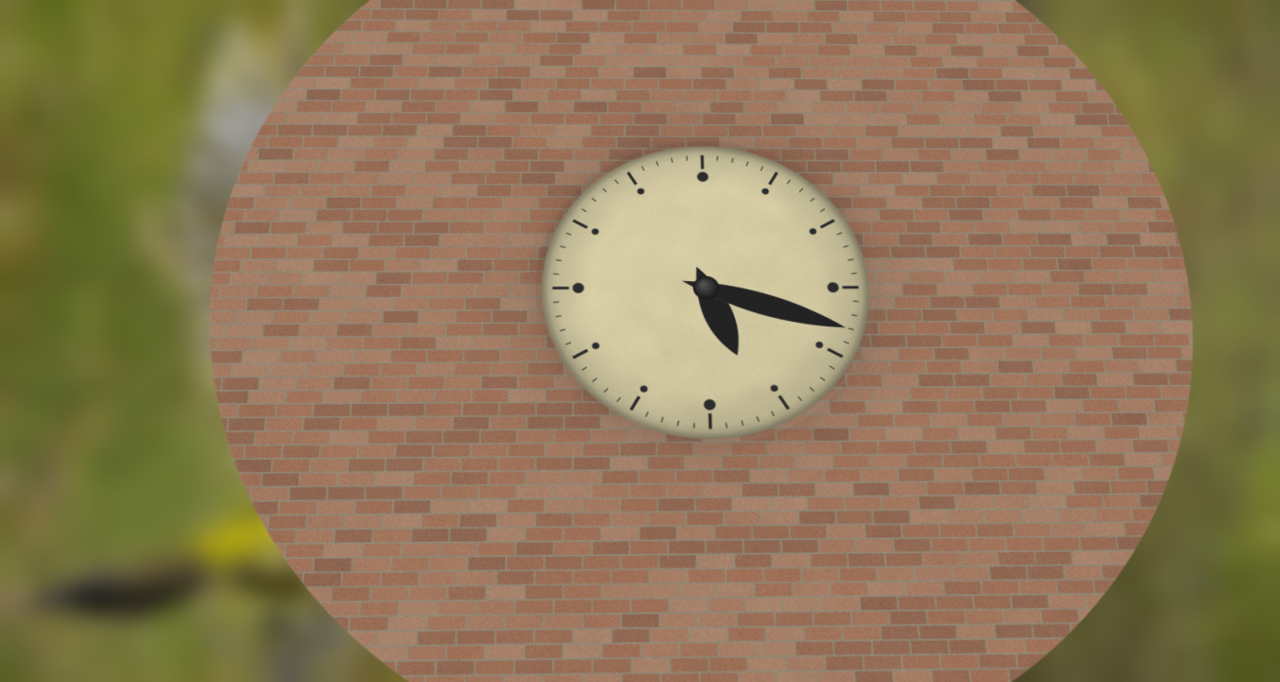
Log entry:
5 h 18 min
